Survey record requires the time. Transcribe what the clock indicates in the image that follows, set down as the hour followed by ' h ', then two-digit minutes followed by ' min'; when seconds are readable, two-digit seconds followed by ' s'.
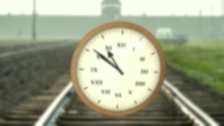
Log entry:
10 h 51 min
